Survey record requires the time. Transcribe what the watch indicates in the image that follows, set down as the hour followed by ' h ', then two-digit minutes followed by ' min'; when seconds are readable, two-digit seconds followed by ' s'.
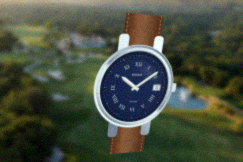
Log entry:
10 h 09 min
